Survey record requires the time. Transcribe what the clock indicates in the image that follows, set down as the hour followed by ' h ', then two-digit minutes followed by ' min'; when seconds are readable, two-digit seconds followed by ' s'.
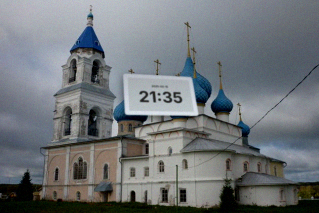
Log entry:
21 h 35 min
